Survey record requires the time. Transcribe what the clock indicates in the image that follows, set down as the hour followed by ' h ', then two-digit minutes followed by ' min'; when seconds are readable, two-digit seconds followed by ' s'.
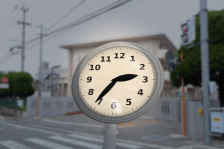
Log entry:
2 h 36 min
